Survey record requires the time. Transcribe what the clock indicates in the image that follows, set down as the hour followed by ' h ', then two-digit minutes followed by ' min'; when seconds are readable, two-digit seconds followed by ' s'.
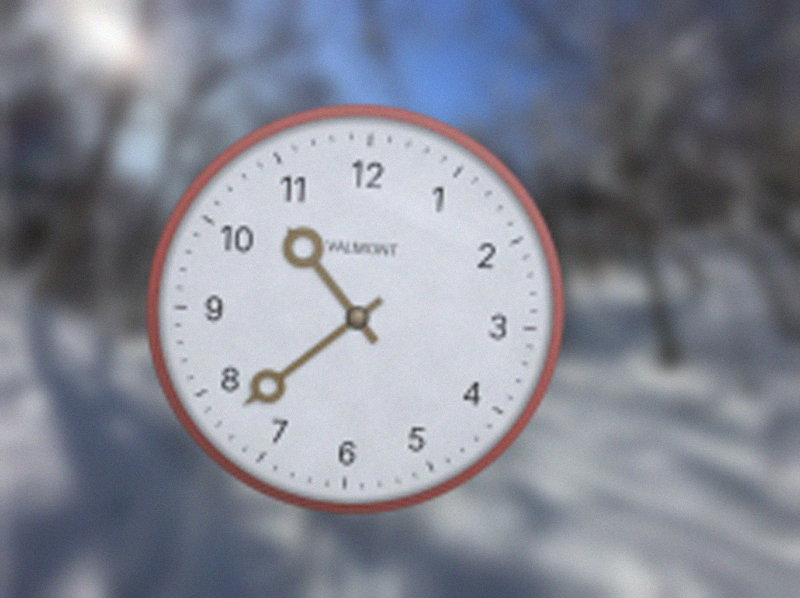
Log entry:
10 h 38 min
